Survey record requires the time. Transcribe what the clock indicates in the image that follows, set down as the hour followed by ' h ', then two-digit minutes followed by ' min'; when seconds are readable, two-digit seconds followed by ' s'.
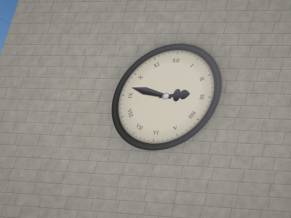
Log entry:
2 h 47 min
